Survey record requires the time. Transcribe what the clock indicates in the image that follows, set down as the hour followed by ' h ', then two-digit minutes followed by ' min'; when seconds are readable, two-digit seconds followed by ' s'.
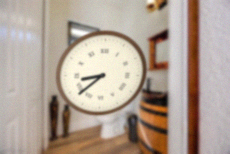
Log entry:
8 h 38 min
